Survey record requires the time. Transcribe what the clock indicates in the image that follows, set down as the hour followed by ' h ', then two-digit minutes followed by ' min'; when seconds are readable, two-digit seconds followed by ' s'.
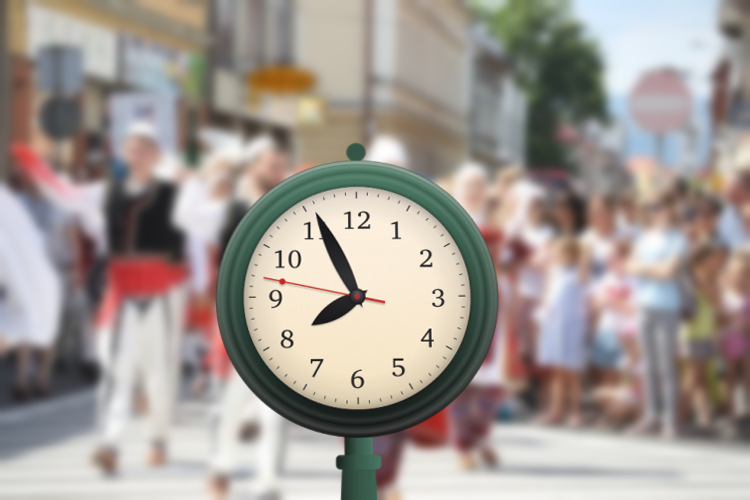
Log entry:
7 h 55 min 47 s
